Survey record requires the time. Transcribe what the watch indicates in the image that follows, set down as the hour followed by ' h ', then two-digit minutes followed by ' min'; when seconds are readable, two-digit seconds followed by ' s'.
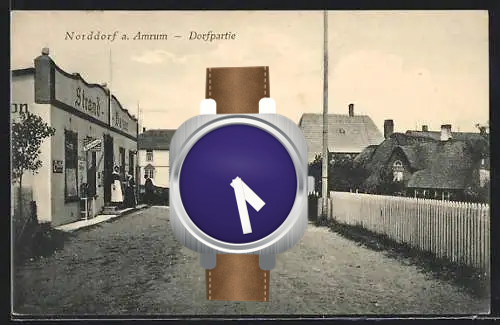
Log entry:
4 h 28 min
